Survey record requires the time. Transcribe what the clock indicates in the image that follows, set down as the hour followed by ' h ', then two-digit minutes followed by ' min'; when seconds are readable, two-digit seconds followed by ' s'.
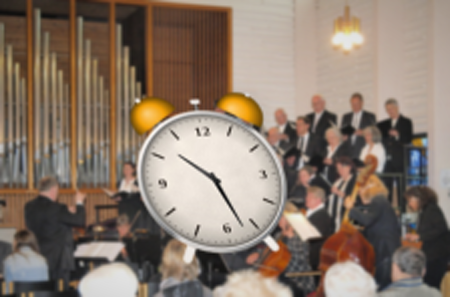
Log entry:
10 h 27 min
